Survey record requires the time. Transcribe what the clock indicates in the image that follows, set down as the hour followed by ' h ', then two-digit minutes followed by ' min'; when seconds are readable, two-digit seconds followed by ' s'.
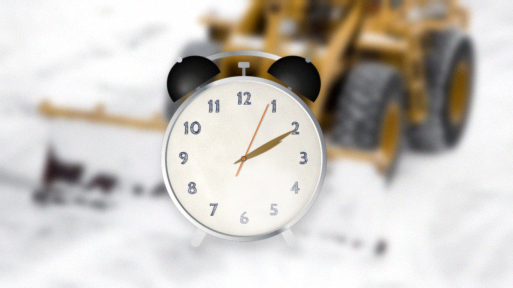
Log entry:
2 h 10 min 04 s
